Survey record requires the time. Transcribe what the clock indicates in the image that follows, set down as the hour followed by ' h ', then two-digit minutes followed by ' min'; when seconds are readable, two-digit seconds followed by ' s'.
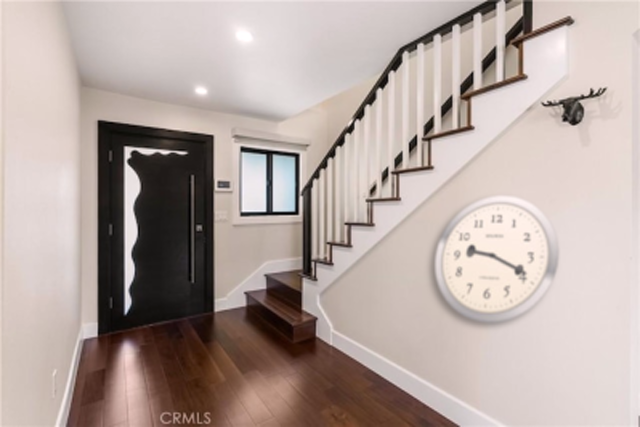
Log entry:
9 h 19 min
